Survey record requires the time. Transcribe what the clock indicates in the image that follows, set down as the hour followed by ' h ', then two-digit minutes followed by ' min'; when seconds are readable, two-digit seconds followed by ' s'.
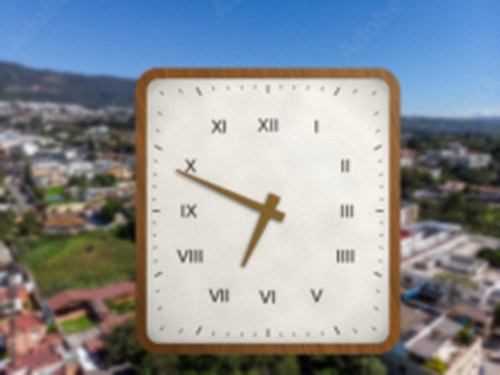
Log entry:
6 h 49 min
